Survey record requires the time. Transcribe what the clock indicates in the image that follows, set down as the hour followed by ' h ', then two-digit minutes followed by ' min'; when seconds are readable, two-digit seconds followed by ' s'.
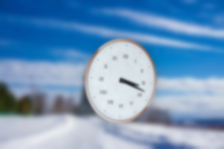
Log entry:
3 h 18 min
